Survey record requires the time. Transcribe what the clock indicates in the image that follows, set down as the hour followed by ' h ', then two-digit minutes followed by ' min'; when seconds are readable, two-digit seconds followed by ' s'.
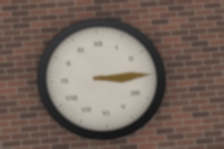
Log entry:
3 h 15 min
